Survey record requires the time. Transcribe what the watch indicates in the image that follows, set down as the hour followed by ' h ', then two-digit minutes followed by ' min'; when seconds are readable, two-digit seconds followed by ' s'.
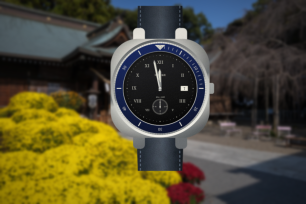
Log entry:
11 h 58 min
